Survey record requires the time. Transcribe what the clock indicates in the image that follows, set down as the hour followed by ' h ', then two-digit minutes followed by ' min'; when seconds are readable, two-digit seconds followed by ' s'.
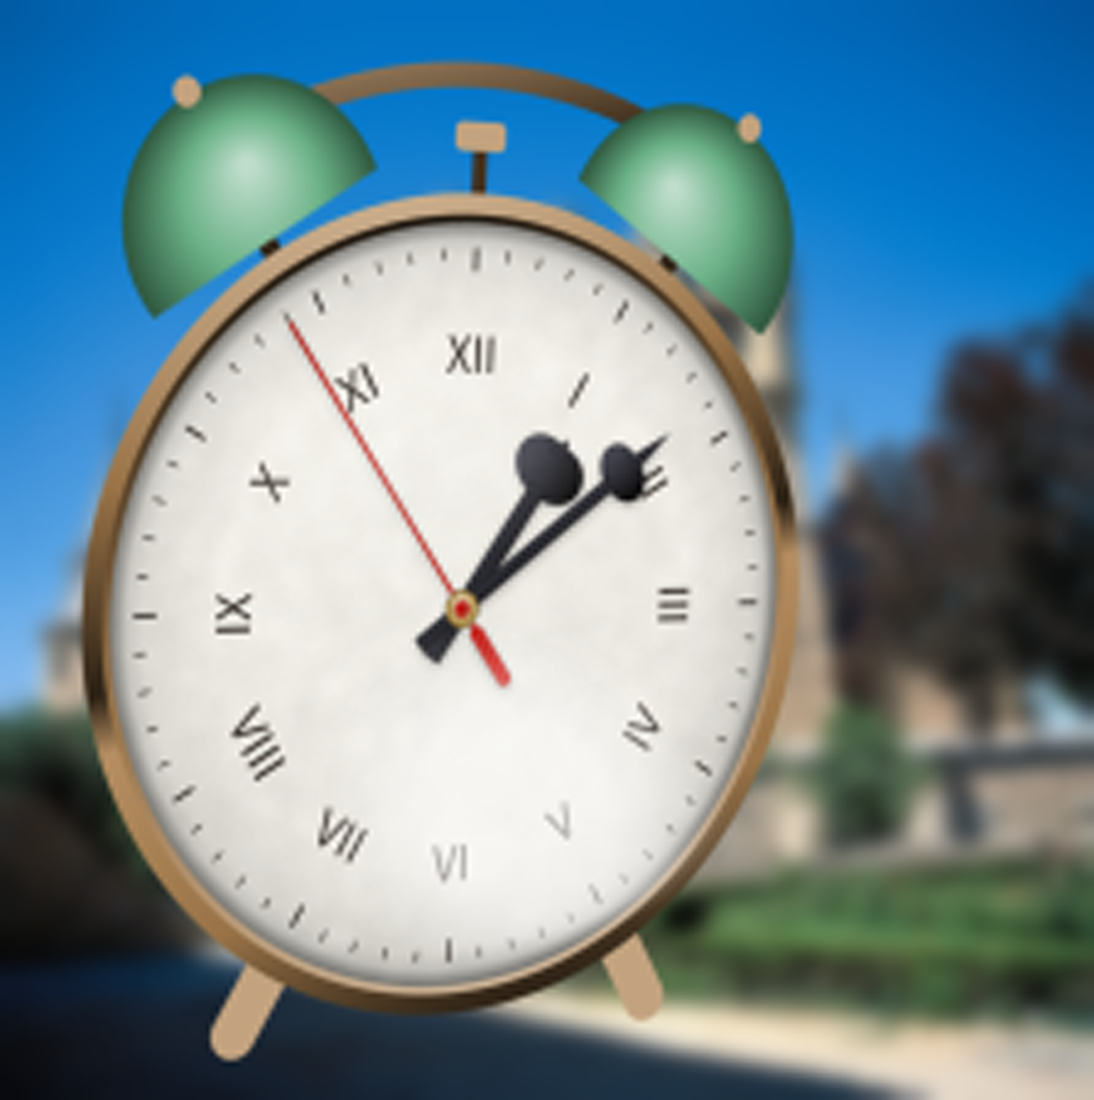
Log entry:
1 h 08 min 54 s
